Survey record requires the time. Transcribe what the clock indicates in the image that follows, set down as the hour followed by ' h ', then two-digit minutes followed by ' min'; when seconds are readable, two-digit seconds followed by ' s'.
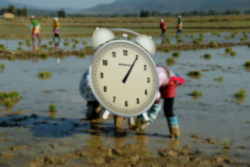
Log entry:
1 h 05 min
